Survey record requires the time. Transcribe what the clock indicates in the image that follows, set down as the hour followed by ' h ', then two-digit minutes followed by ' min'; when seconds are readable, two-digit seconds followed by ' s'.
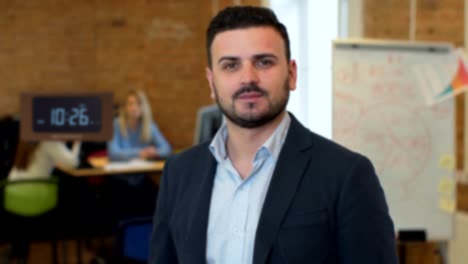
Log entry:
10 h 26 min
